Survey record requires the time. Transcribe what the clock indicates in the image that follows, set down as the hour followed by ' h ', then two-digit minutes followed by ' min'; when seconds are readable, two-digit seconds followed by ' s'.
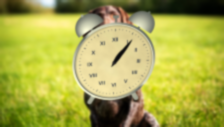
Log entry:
1 h 06 min
